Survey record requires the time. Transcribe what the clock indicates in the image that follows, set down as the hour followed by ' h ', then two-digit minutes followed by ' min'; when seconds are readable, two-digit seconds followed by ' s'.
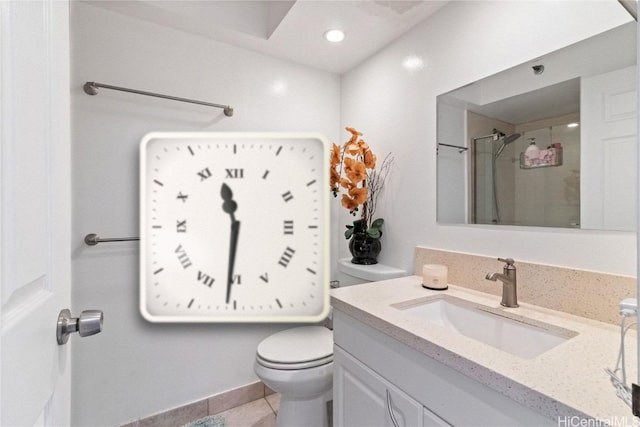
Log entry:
11 h 31 min
